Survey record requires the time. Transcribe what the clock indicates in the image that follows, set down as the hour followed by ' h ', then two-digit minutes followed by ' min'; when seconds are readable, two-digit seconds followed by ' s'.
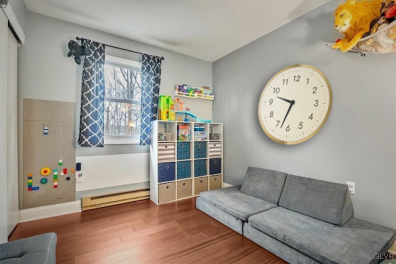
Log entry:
9 h 33 min
